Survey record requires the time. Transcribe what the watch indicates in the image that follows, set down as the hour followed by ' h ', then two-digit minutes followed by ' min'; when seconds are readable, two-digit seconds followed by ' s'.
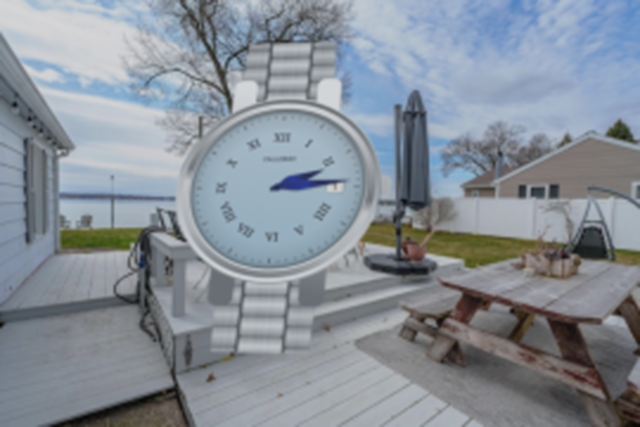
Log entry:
2 h 14 min
